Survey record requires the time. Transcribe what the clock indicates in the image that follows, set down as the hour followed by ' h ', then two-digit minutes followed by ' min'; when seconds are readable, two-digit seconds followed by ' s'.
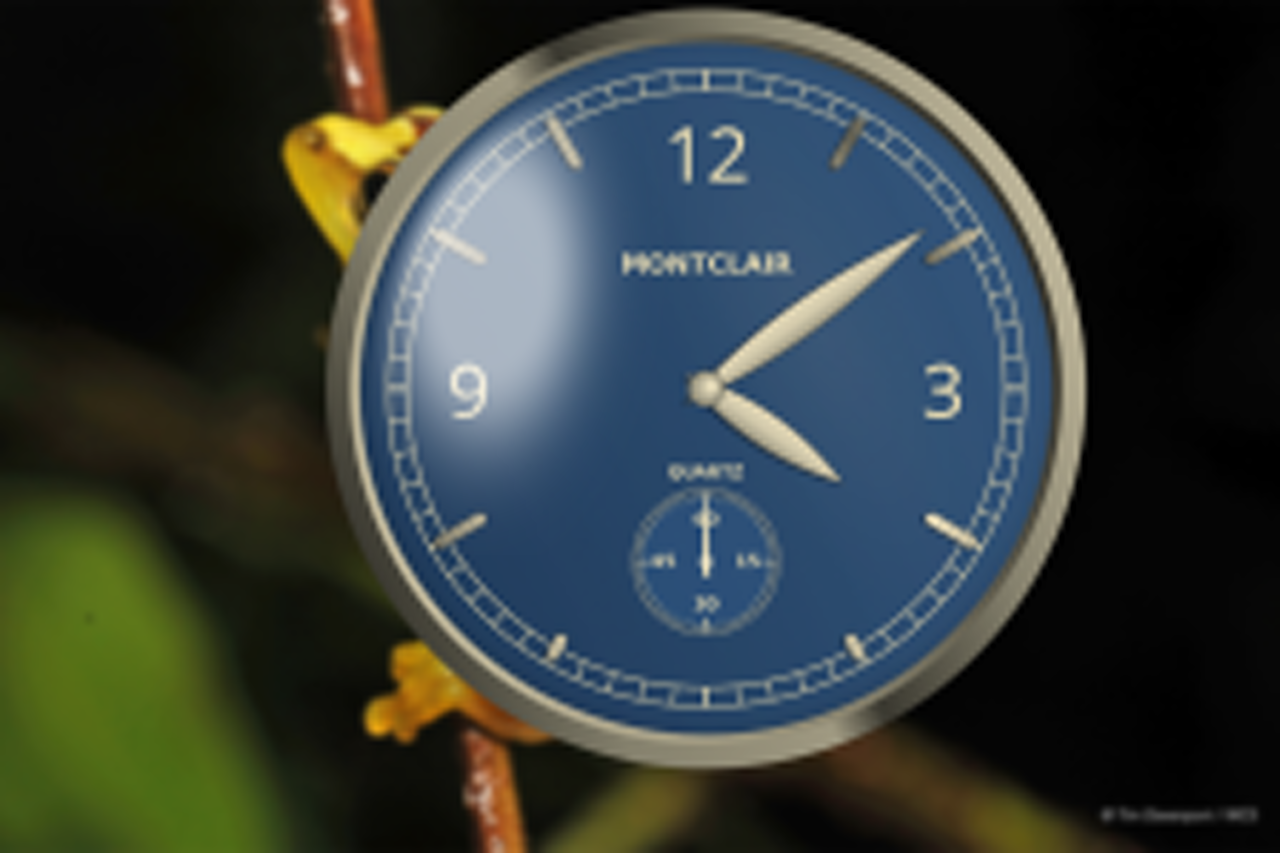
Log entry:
4 h 09 min
